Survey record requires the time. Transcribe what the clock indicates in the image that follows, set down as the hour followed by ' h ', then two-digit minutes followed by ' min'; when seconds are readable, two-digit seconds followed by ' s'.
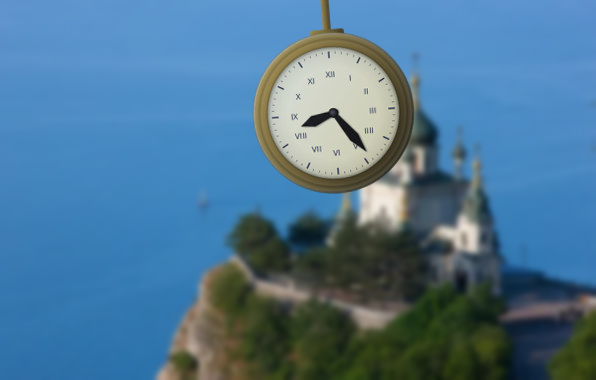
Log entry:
8 h 24 min
